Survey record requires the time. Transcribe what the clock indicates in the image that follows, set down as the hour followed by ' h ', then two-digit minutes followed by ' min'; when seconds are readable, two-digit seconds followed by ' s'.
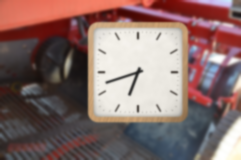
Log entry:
6 h 42 min
